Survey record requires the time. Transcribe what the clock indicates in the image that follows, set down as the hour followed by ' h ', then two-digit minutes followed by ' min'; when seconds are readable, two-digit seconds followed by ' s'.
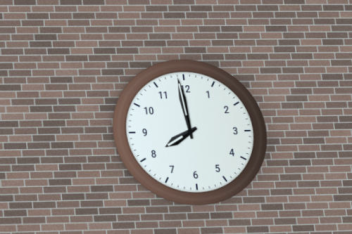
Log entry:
7 h 59 min
